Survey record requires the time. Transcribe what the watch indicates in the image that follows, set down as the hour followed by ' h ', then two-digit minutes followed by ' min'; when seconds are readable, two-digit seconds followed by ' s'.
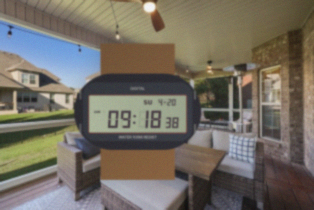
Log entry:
9 h 18 min 38 s
